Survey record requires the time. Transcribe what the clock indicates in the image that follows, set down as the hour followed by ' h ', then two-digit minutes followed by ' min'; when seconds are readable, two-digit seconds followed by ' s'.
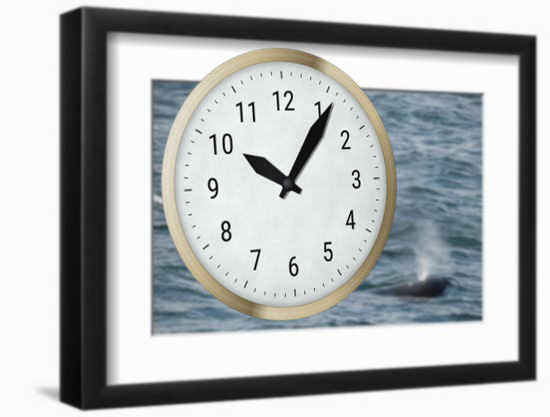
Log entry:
10 h 06 min
